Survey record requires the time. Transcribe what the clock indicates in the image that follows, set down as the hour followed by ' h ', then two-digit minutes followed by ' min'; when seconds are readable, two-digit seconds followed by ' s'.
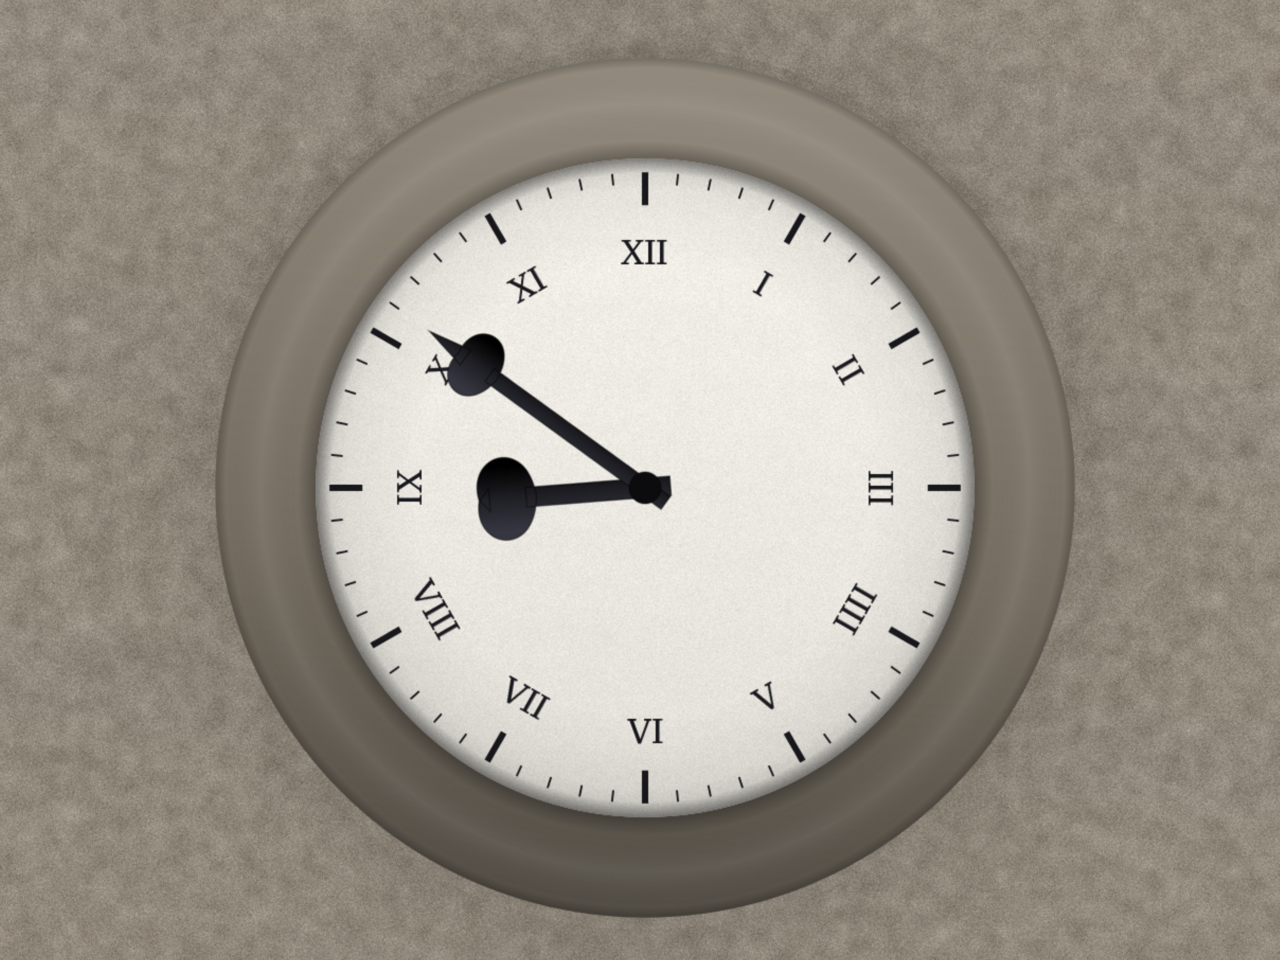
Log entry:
8 h 51 min
